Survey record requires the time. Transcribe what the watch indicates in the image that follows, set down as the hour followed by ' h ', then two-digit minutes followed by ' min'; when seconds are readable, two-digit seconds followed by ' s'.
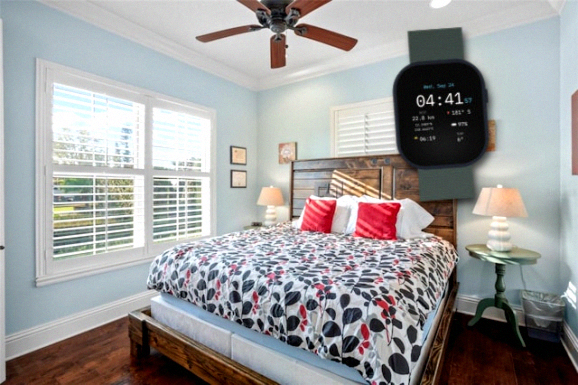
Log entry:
4 h 41 min
